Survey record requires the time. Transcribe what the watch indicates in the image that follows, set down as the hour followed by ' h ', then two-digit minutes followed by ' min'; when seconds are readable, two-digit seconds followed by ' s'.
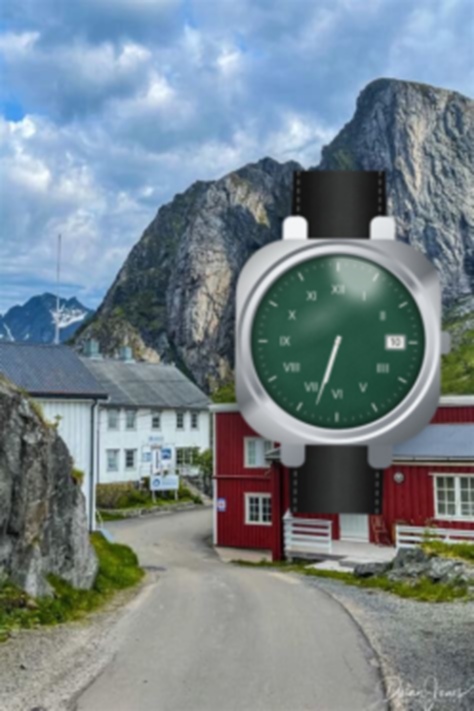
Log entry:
6 h 33 min
